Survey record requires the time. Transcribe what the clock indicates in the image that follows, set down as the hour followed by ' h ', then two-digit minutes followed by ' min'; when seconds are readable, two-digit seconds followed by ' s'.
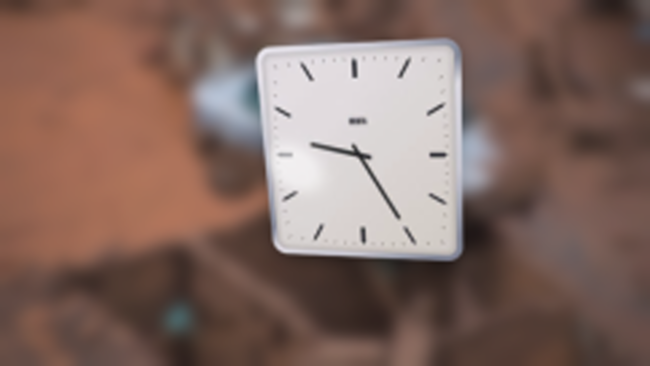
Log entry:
9 h 25 min
